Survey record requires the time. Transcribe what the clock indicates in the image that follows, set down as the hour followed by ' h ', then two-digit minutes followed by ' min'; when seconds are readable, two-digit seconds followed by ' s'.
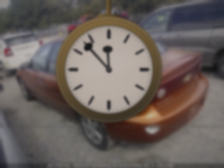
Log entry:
11 h 53 min
